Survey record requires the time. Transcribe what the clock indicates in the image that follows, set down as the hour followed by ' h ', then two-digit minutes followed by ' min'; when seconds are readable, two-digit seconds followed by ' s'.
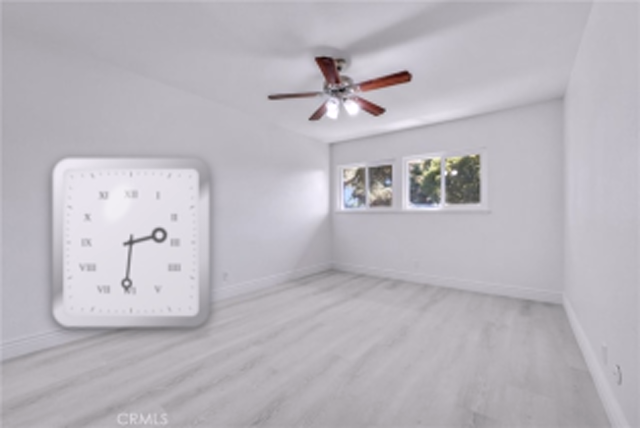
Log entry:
2 h 31 min
